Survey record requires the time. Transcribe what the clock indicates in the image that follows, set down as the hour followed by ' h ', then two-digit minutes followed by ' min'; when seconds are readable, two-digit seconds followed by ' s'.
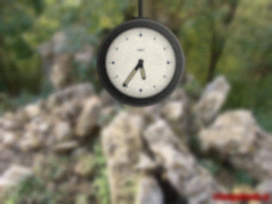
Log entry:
5 h 36 min
